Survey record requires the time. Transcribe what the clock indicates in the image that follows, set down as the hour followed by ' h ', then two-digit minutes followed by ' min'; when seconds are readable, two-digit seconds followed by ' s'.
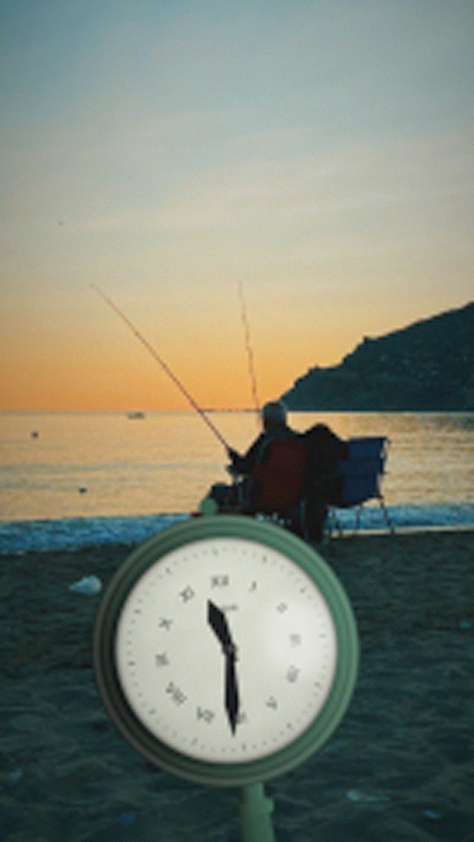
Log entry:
11 h 31 min
